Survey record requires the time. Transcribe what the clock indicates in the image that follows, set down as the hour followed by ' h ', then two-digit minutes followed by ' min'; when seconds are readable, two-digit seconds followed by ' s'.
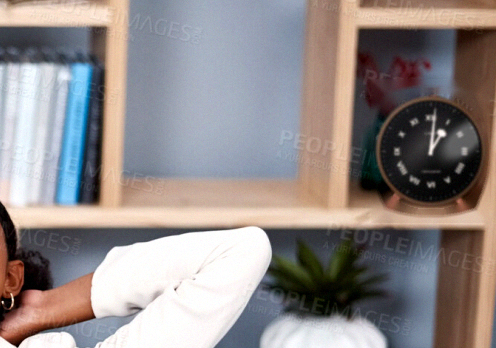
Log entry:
1 h 01 min
